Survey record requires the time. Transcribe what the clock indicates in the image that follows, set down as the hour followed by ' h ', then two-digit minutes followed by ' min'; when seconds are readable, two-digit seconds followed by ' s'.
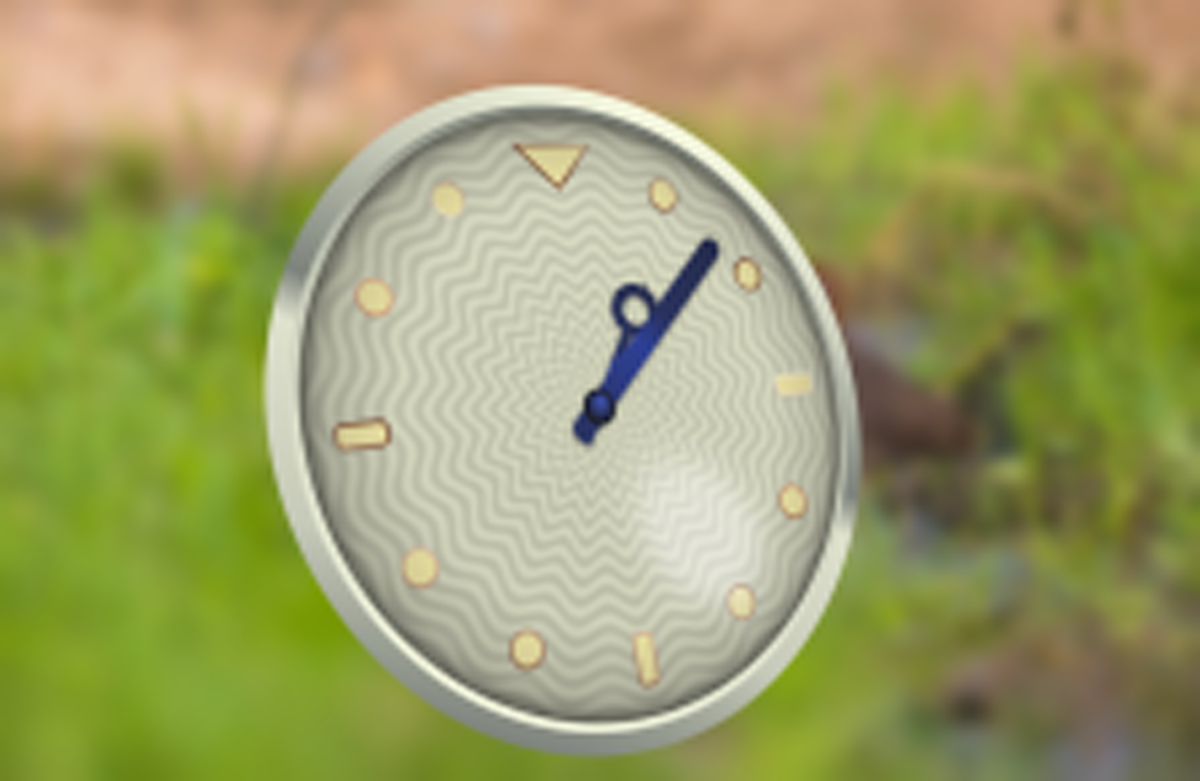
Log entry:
1 h 08 min
